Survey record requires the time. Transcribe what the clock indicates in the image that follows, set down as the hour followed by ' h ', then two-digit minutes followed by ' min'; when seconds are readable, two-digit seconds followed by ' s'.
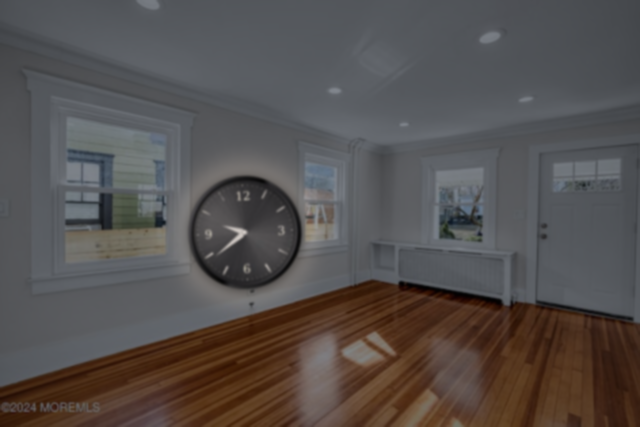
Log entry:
9 h 39 min
